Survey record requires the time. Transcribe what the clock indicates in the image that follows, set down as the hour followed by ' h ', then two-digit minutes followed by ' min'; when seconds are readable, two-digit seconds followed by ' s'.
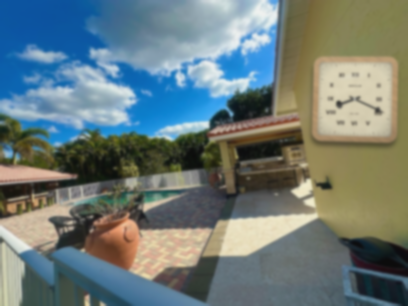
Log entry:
8 h 19 min
